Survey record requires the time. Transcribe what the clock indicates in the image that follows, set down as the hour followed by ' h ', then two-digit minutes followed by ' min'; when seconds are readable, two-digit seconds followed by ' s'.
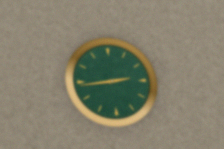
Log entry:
2 h 44 min
